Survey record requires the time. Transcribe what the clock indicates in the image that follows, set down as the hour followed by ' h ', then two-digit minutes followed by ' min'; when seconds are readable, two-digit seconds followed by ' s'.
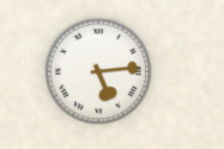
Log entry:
5 h 14 min
